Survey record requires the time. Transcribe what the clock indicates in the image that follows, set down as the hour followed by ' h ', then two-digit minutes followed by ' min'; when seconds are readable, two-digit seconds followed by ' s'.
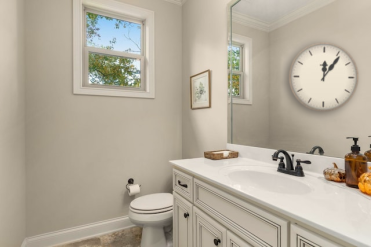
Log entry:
12 h 06 min
